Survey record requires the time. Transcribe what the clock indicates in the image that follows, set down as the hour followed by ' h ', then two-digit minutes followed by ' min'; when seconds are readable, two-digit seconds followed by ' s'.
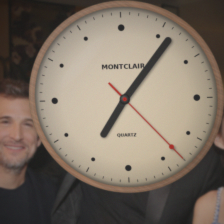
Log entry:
7 h 06 min 23 s
